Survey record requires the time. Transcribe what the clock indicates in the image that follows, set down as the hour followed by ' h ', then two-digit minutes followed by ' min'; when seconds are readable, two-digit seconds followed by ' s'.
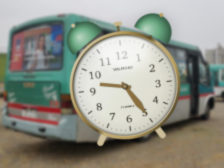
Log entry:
9 h 25 min
